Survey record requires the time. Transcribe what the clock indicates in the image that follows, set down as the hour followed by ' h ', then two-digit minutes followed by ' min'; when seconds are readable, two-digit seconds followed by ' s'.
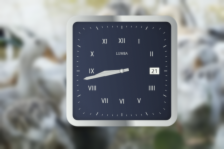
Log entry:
8 h 43 min
